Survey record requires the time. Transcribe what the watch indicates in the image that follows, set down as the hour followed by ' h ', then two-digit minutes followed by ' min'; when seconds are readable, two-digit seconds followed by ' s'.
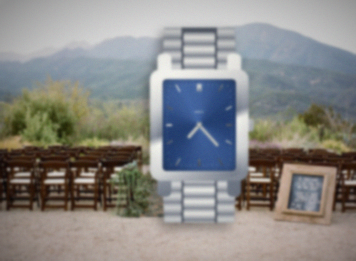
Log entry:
7 h 23 min
